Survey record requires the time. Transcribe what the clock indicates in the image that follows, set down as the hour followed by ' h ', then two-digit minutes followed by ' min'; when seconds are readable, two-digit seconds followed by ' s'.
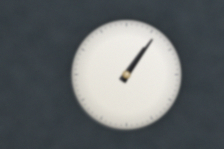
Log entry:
1 h 06 min
